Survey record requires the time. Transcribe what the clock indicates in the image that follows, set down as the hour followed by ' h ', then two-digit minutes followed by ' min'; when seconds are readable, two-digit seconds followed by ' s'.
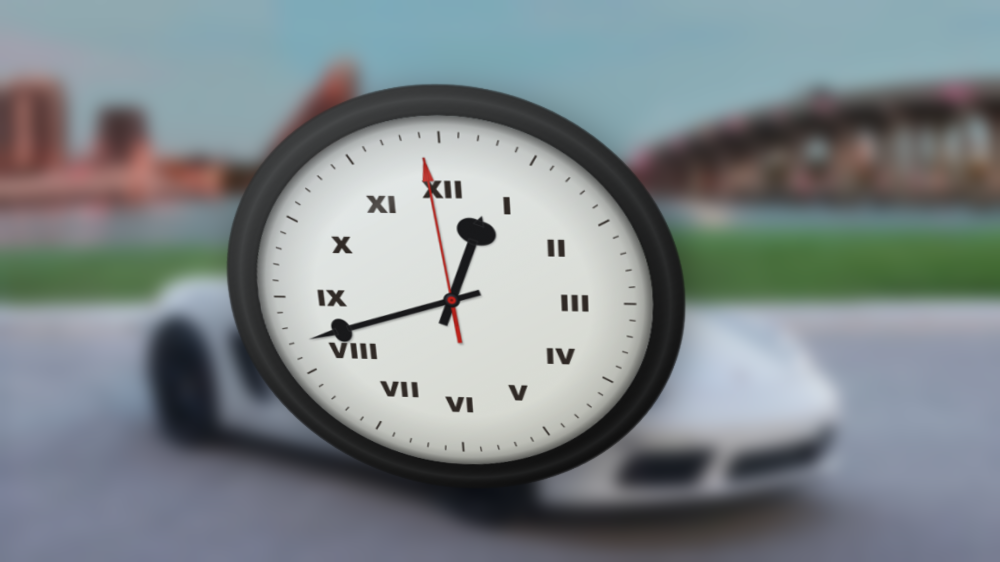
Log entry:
12 h 41 min 59 s
